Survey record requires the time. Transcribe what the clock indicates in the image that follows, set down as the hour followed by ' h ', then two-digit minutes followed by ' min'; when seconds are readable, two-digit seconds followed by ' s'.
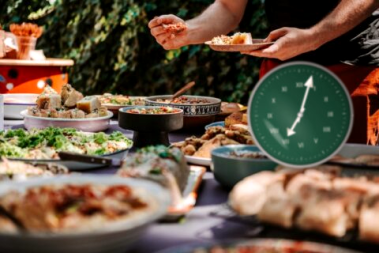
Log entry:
7 h 03 min
